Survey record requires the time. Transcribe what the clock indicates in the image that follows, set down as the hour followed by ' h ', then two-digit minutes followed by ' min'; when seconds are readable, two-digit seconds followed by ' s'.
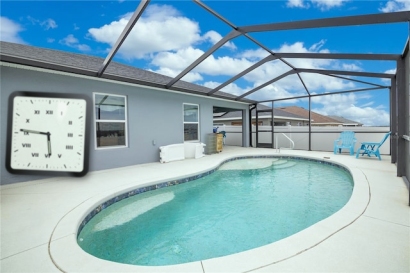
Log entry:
5 h 46 min
